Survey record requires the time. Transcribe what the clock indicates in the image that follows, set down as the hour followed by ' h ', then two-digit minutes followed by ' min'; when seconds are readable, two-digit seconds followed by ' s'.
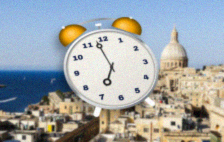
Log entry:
6 h 58 min
